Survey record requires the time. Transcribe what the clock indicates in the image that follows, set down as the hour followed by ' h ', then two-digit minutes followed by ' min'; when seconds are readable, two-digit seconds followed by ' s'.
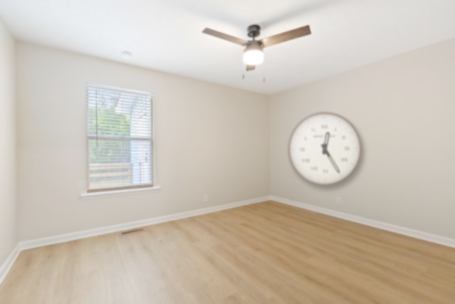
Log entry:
12 h 25 min
